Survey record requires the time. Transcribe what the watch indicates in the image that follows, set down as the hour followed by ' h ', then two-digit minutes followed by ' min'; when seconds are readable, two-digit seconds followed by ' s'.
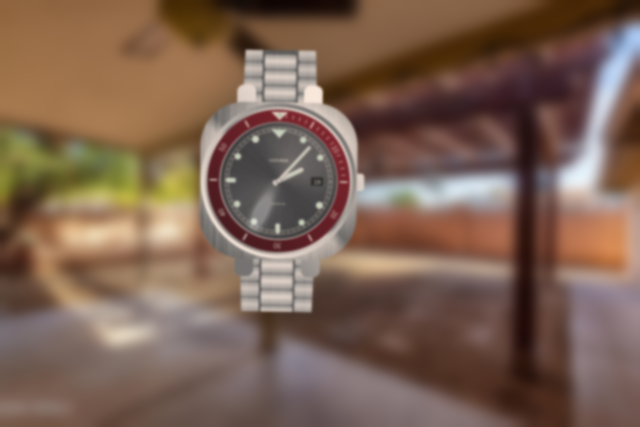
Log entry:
2 h 07 min
